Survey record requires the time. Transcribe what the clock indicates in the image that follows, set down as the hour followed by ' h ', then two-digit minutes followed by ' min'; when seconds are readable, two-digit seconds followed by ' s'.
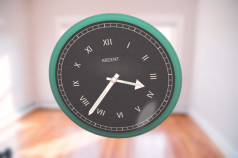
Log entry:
3 h 37 min
